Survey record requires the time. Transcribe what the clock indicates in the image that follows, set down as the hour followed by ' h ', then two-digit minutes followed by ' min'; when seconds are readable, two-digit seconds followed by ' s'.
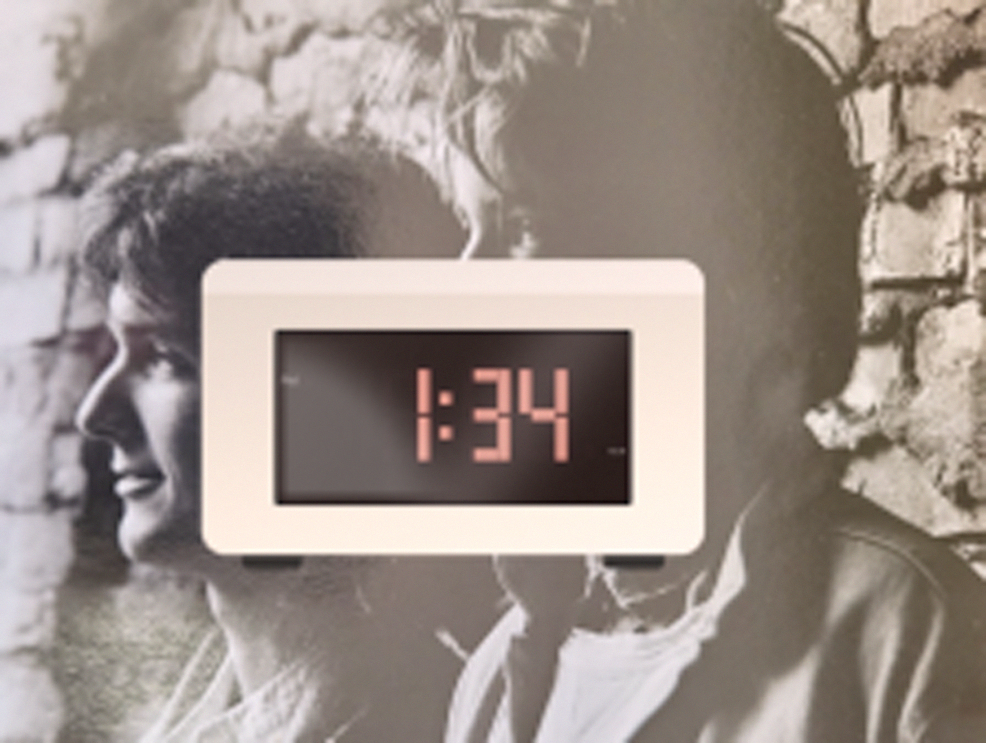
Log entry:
1 h 34 min
